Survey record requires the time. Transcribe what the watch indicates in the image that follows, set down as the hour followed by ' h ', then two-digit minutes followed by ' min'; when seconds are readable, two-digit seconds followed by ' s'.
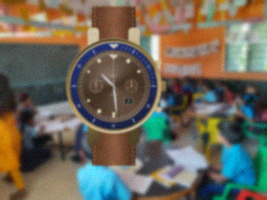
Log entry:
10 h 29 min
